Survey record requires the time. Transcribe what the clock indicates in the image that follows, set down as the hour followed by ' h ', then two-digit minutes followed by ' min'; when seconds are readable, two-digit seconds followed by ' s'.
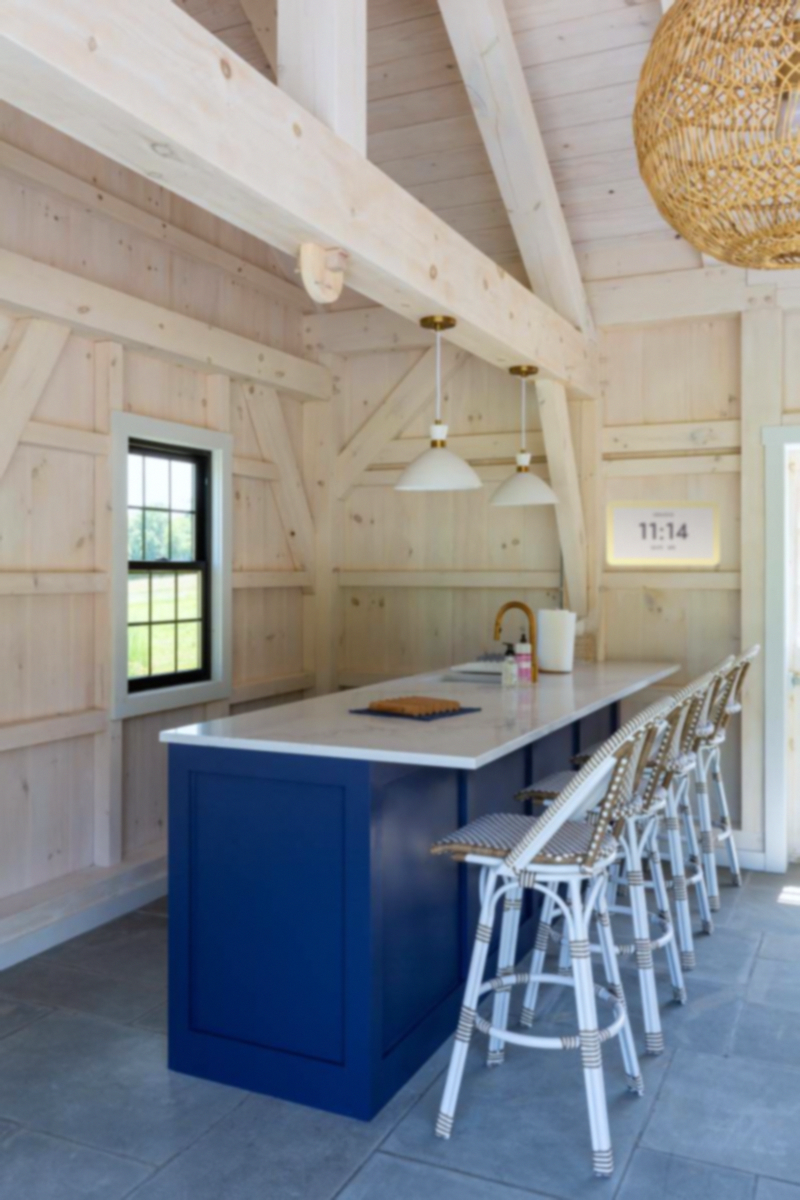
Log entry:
11 h 14 min
